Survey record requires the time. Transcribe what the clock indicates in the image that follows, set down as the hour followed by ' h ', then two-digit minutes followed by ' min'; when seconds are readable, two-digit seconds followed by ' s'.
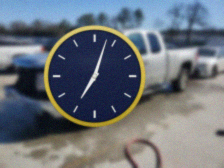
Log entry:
7 h 03 min
